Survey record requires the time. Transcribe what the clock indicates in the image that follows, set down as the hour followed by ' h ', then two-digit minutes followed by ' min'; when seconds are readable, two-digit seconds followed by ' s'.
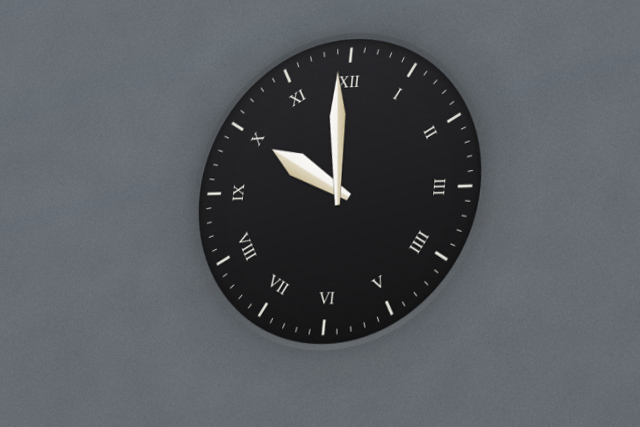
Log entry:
9 h 59 min
